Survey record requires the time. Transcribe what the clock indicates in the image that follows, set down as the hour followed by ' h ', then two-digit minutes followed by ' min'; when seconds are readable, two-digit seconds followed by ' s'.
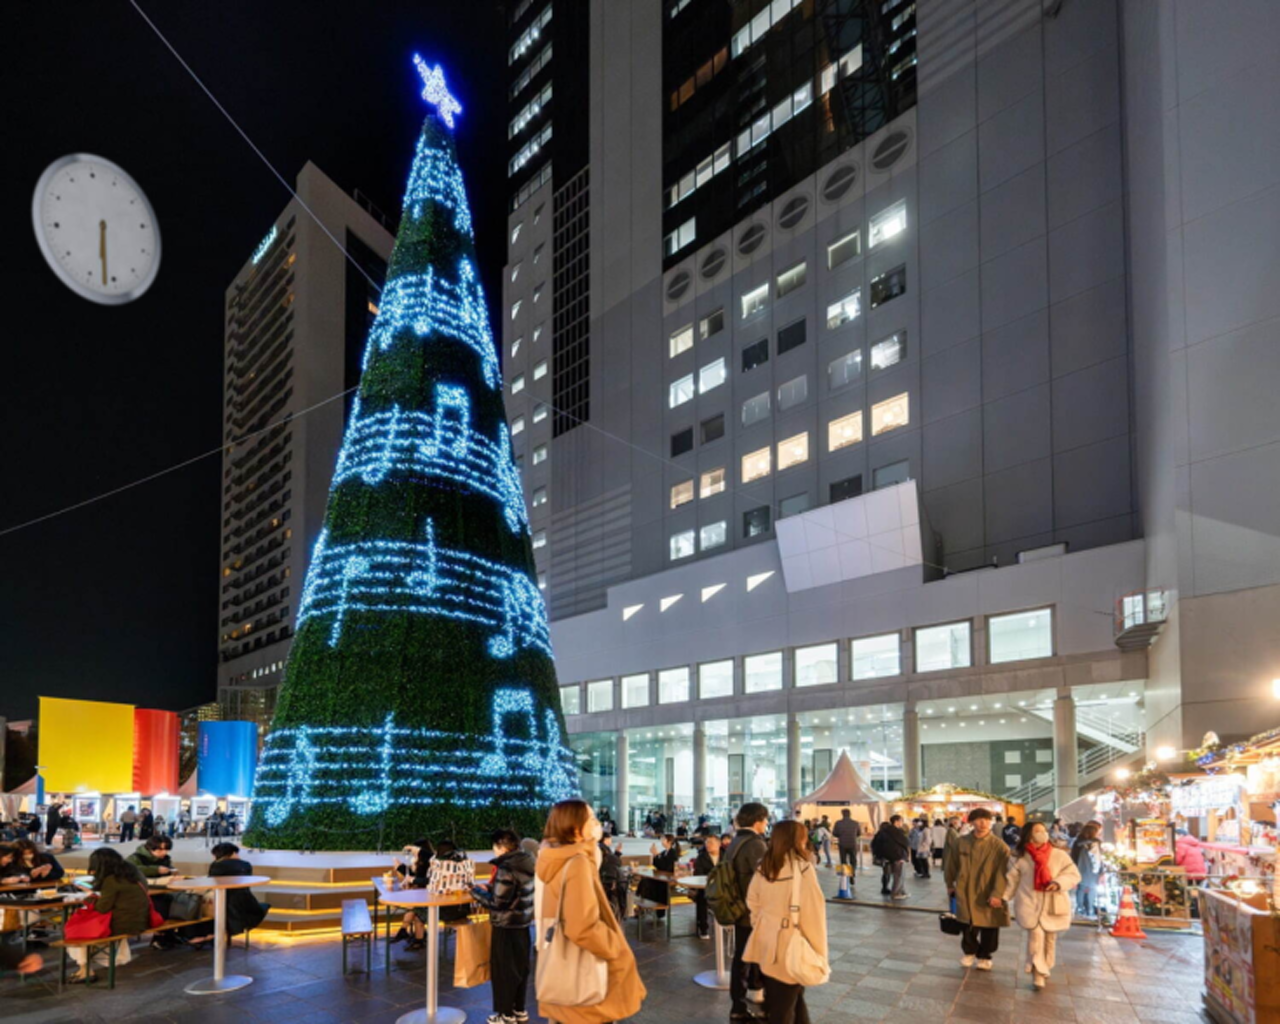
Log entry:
6 h 32 min
